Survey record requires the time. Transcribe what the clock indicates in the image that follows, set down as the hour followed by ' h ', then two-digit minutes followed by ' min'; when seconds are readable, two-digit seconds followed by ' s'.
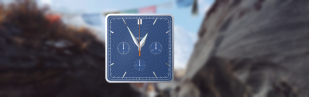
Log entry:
12 h 55 min
